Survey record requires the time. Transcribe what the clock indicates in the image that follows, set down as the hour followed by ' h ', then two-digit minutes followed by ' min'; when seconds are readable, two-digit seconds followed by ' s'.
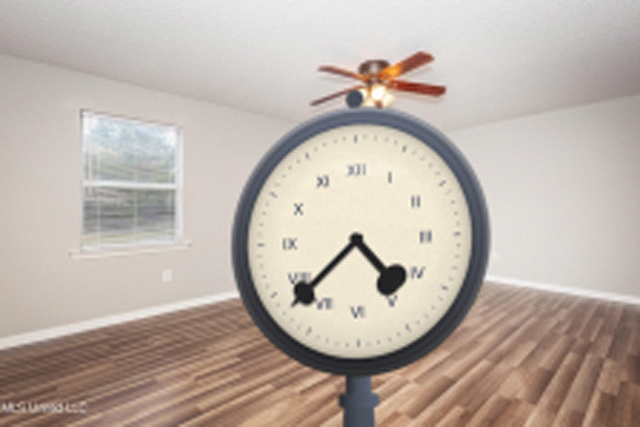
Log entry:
4 h 38 min
